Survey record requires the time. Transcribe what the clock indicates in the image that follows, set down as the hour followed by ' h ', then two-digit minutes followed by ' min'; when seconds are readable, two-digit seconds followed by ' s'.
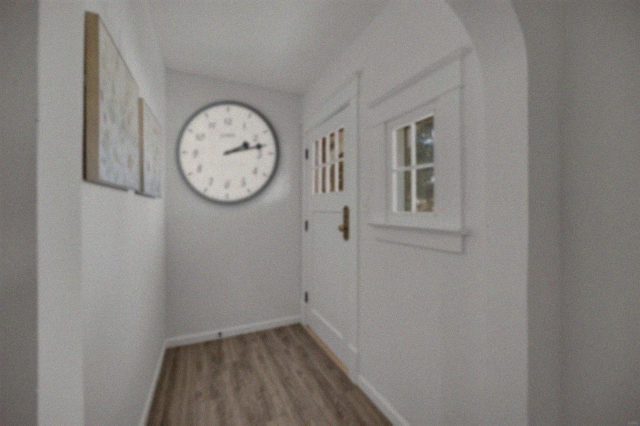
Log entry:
2 h 13 min
